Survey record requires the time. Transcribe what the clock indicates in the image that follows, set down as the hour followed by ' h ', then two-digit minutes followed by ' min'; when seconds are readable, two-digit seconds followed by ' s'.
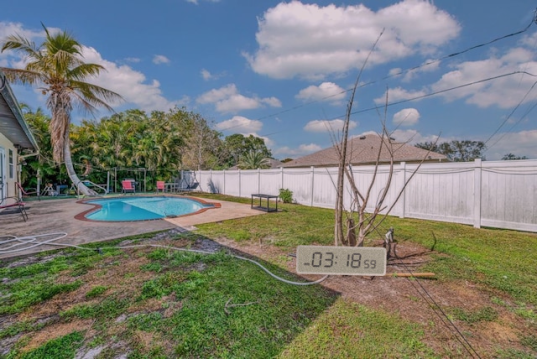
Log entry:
3 h 18 min 59 s
